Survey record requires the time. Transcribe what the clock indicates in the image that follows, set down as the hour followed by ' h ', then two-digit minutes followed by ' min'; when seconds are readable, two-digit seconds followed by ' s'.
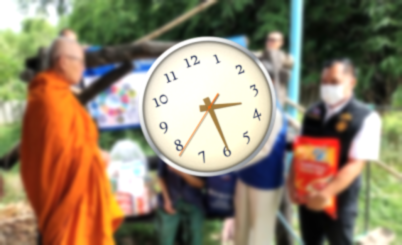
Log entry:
3 h 29 min 39 s
